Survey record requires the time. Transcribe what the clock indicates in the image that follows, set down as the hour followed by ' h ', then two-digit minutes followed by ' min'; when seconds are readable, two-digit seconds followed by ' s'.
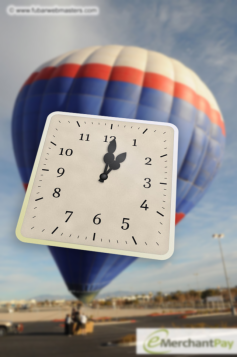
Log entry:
1 h 01 min
